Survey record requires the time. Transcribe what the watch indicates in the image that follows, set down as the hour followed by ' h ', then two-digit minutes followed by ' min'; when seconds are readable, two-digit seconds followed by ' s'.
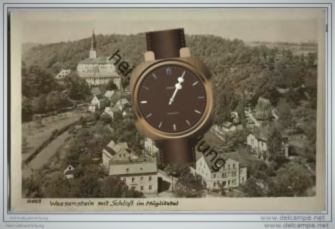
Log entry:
1 h 05 min
